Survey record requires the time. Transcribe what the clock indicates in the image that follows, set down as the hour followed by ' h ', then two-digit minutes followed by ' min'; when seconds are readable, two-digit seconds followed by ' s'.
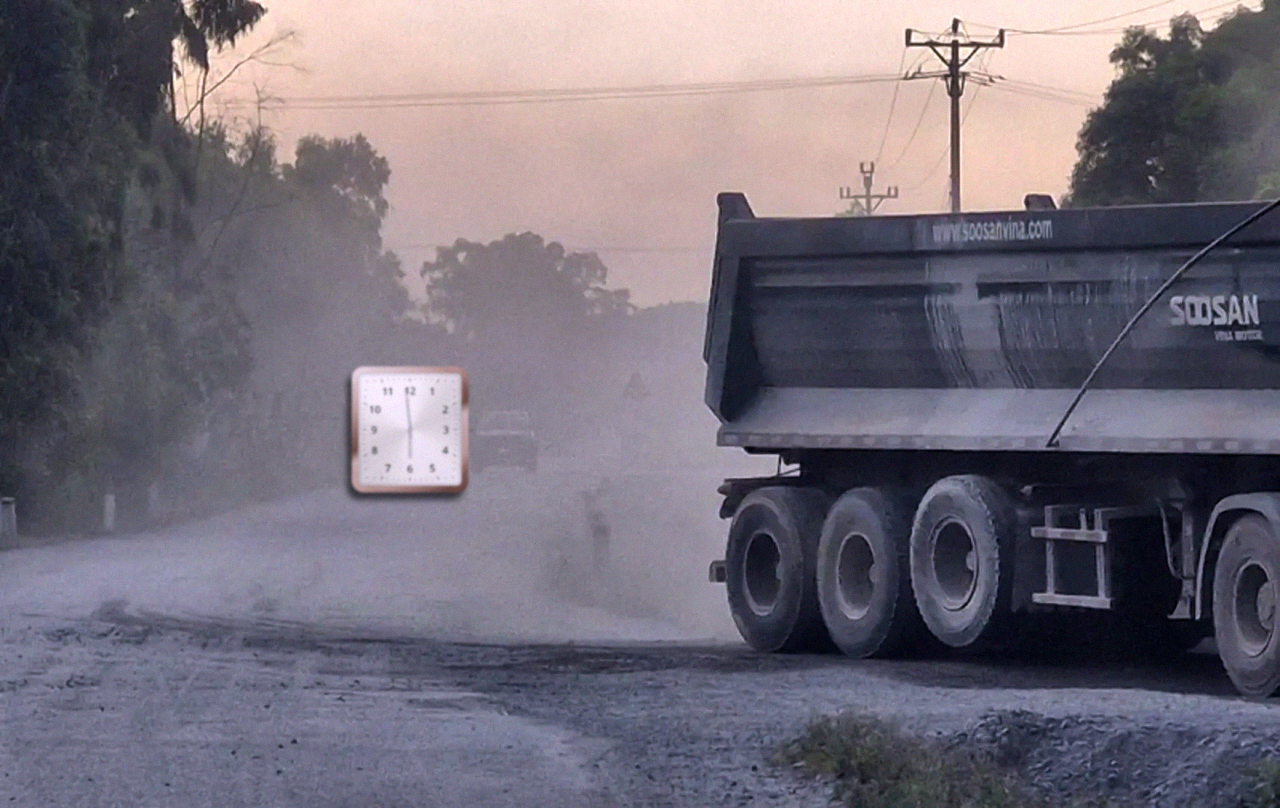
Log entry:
5 h 59 min
